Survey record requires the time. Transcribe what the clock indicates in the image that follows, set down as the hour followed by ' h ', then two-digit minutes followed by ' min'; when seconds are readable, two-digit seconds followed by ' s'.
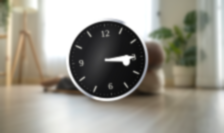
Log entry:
3 h 15 min
